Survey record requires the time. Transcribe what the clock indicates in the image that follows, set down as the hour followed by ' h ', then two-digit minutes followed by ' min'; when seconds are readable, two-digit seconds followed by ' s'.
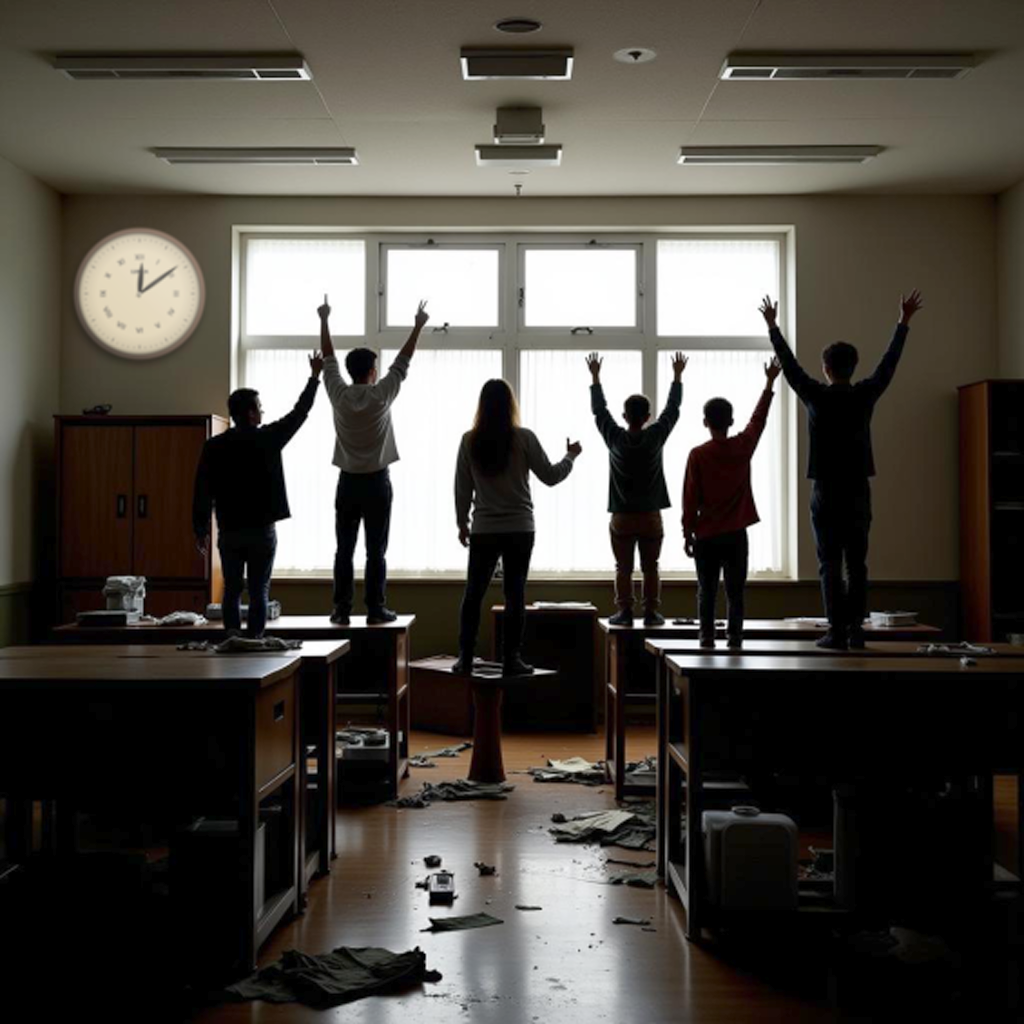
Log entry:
12 h 09 min
